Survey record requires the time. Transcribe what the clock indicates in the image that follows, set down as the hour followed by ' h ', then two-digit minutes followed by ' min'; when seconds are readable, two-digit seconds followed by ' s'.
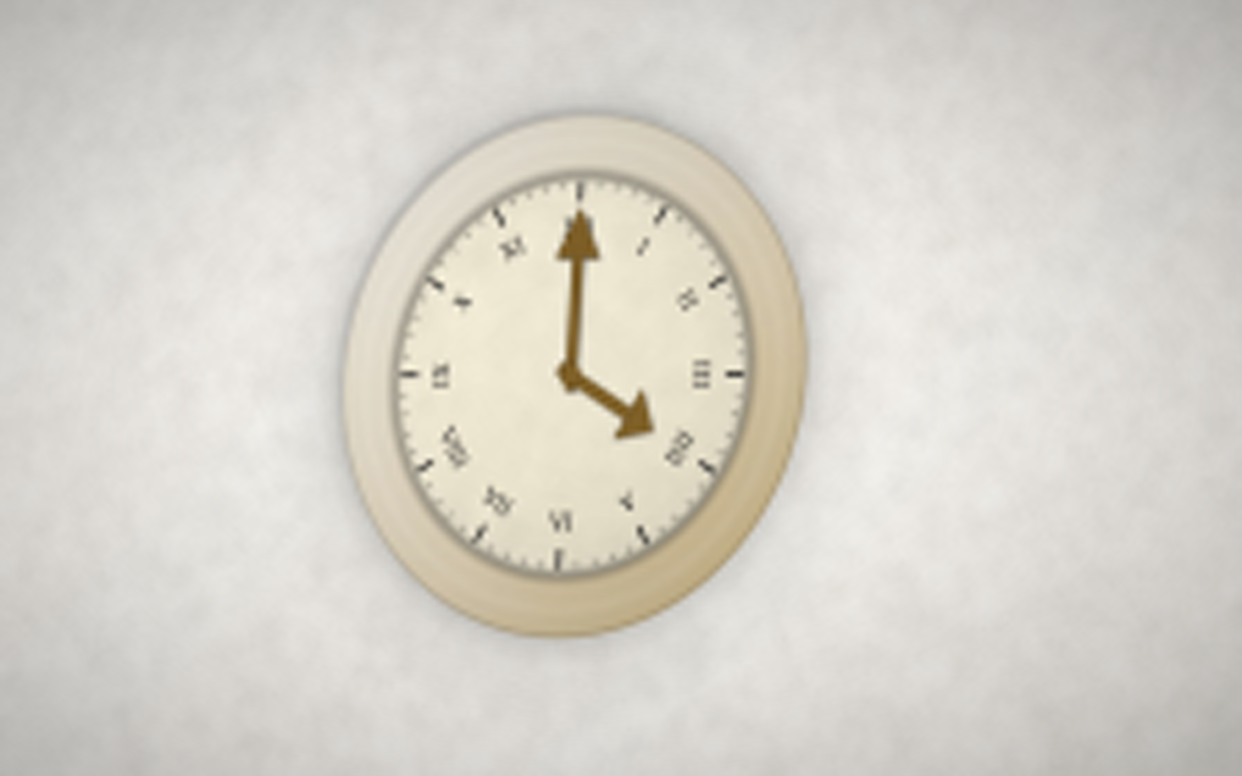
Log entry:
4 h 00 min
